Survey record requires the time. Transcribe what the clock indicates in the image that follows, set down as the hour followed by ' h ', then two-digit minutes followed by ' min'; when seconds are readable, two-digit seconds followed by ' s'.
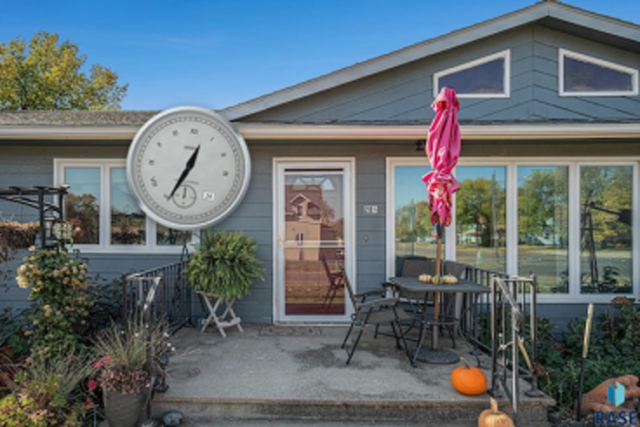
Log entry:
12 h 34 min
